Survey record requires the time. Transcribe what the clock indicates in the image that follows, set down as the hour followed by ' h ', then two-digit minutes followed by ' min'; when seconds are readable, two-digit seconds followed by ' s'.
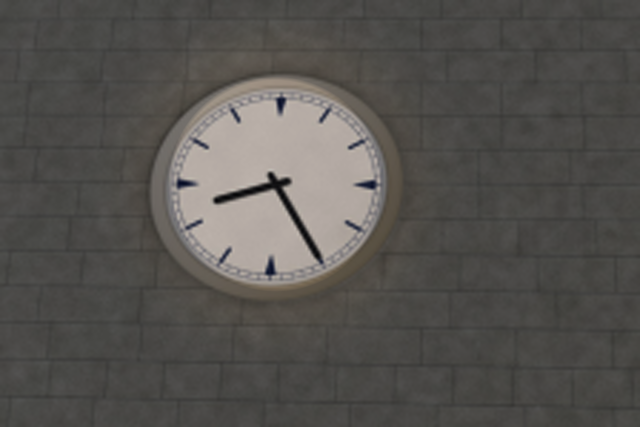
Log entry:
8 h 25 min
